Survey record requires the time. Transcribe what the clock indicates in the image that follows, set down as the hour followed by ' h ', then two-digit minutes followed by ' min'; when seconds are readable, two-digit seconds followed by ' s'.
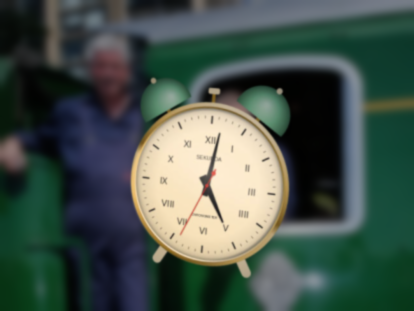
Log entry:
5 h 01 min 34 s
